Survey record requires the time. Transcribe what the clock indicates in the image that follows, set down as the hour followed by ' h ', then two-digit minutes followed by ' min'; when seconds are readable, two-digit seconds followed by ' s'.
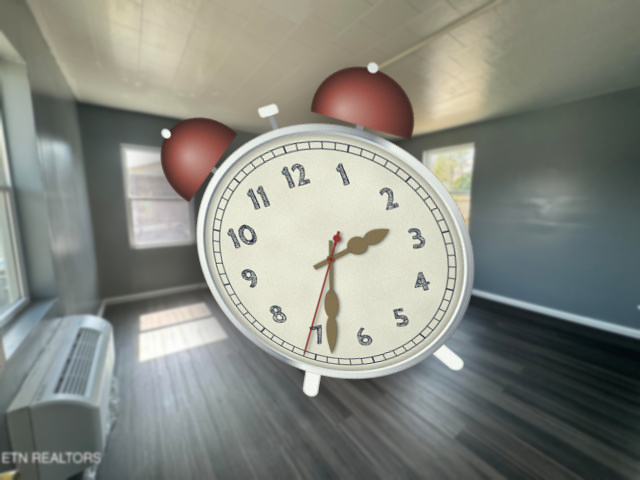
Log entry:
2 h 33 min 36 s
